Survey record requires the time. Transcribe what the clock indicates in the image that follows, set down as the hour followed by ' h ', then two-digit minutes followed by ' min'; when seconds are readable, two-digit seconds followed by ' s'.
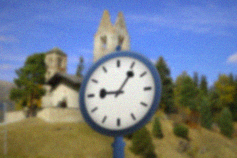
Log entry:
9 h 06 min
